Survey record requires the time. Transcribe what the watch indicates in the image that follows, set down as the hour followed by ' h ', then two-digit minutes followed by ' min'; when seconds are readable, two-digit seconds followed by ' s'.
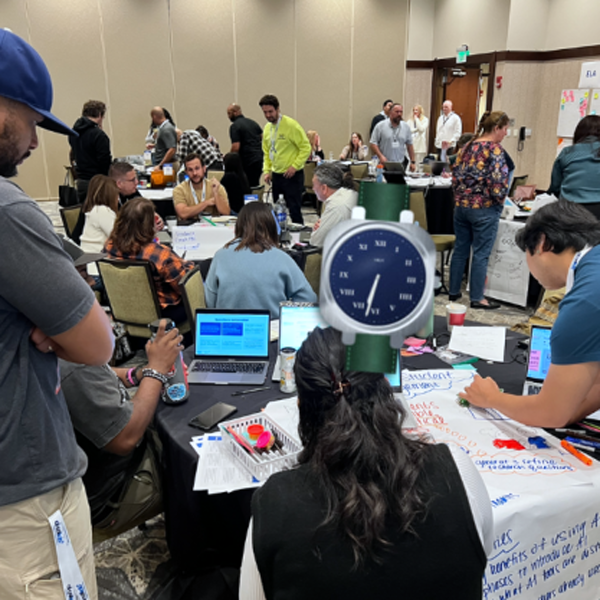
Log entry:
6 h 32 min
